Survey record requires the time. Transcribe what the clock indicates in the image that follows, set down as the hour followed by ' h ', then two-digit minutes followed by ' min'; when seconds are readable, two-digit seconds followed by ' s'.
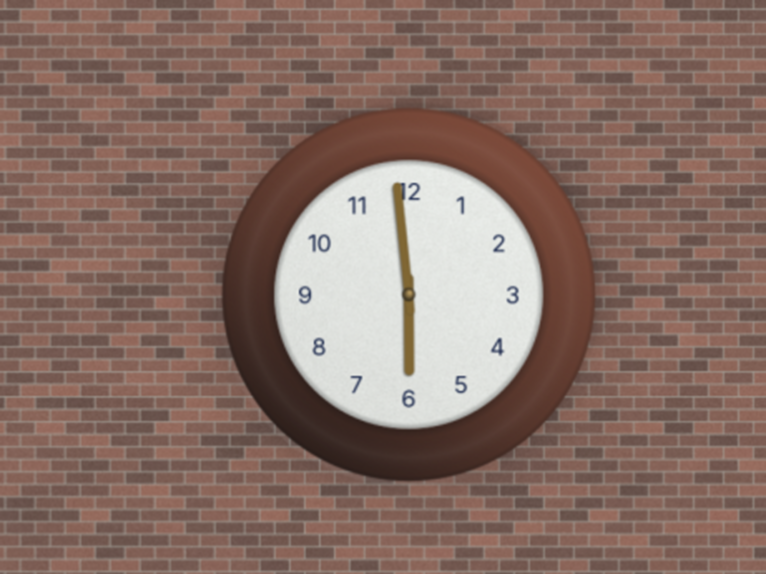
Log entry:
5 h 59 min
